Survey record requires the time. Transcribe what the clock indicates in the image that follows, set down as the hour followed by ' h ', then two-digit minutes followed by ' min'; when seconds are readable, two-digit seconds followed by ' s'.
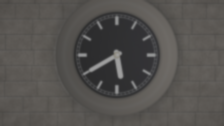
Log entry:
5 h 40 min
